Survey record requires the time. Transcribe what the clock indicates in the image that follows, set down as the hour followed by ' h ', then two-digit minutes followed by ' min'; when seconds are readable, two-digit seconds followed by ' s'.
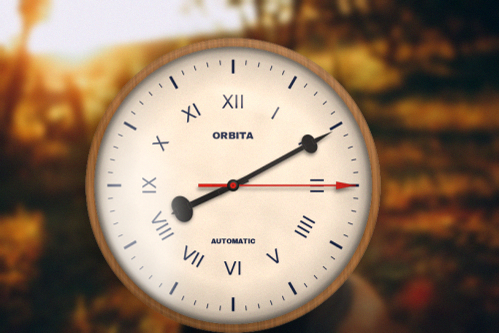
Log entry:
8 h 10 min 15 s
